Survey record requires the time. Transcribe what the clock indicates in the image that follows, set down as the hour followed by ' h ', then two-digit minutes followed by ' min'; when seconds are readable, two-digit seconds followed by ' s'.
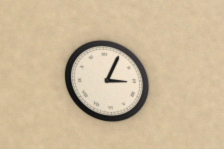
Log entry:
3 h 05 min
